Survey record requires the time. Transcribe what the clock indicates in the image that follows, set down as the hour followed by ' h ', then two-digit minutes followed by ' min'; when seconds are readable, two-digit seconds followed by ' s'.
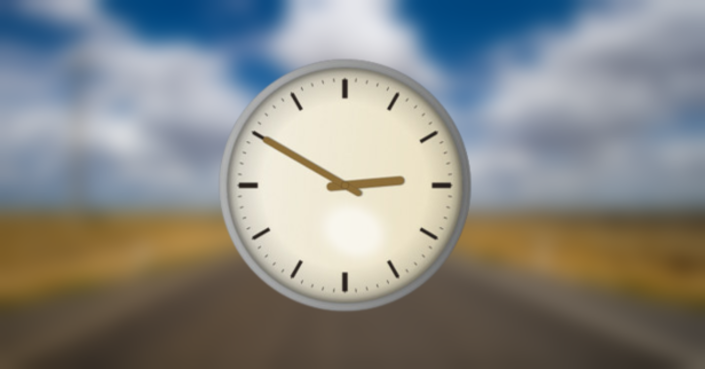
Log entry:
2 h 50 min
